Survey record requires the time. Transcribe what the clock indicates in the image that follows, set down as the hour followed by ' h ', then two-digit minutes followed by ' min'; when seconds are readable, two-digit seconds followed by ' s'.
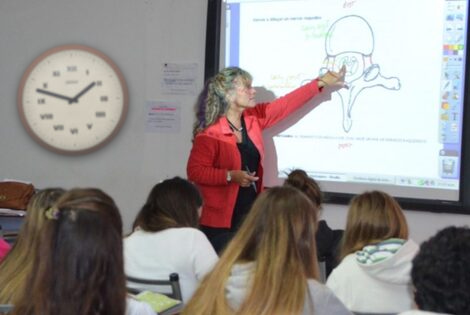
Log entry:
1 h 48 min
